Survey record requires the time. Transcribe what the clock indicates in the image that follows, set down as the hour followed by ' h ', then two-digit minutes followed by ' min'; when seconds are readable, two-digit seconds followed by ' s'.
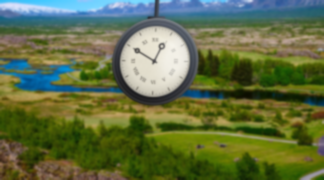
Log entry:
12 h 50 min
